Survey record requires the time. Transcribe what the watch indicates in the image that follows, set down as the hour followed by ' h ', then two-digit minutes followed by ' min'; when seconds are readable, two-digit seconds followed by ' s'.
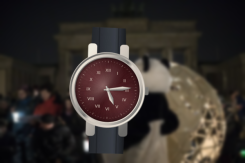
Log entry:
5 h 14 min
